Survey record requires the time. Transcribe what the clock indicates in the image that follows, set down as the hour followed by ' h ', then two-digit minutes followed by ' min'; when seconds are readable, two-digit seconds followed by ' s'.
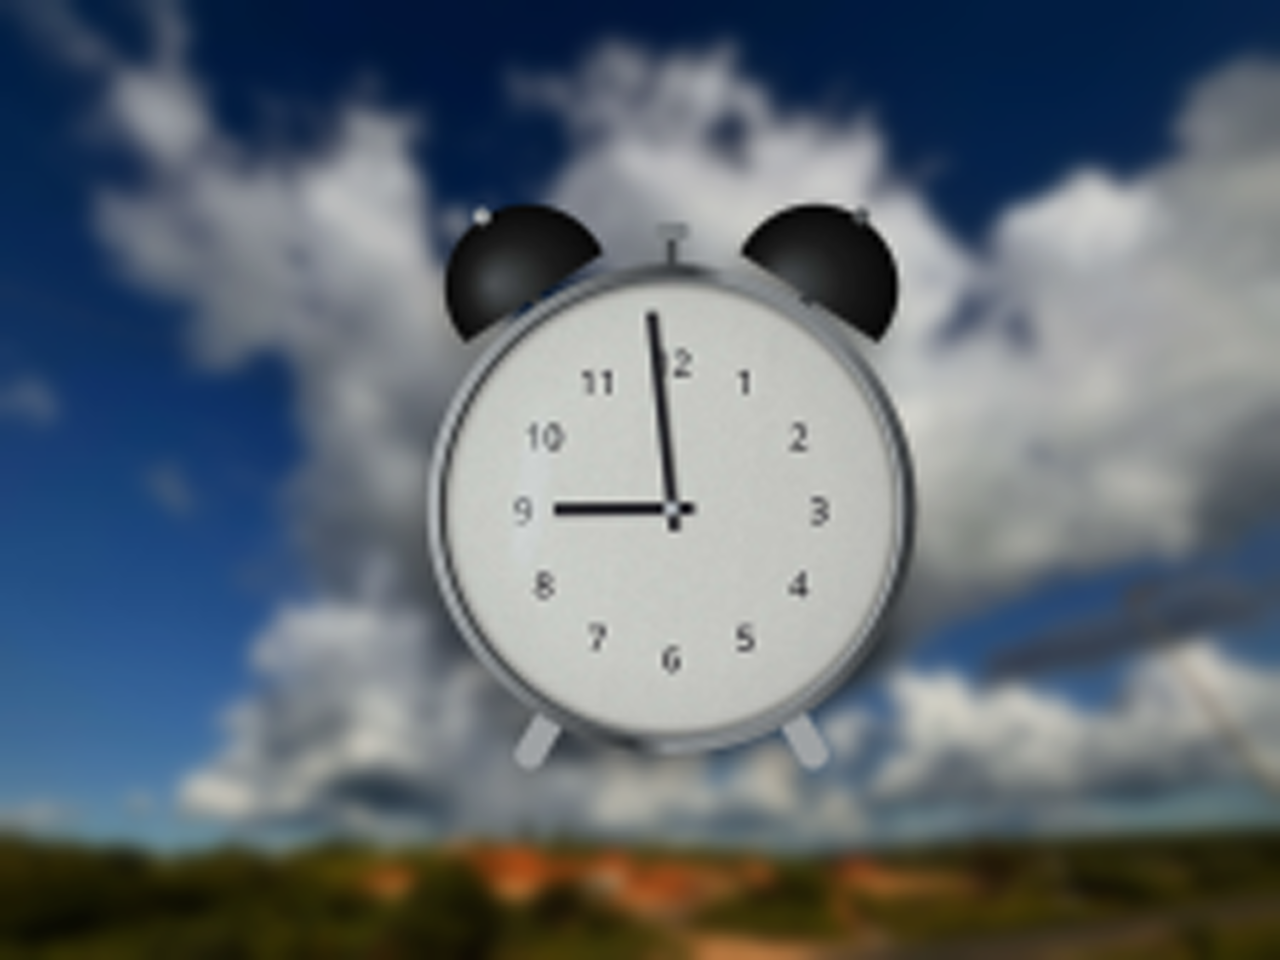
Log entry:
8 h 59 min
